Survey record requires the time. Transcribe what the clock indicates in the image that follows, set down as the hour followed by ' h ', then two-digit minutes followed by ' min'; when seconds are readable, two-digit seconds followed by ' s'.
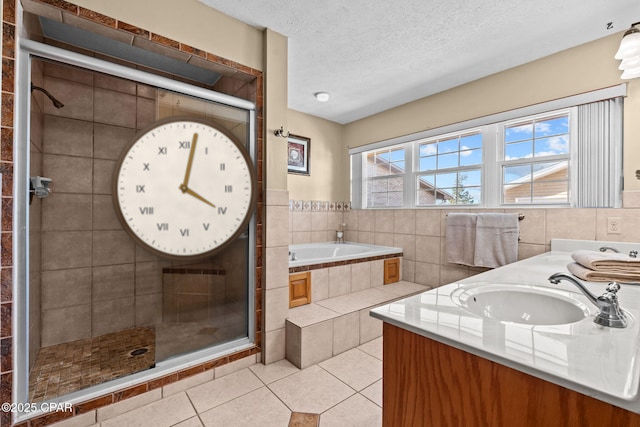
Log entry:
4 h 02 min
